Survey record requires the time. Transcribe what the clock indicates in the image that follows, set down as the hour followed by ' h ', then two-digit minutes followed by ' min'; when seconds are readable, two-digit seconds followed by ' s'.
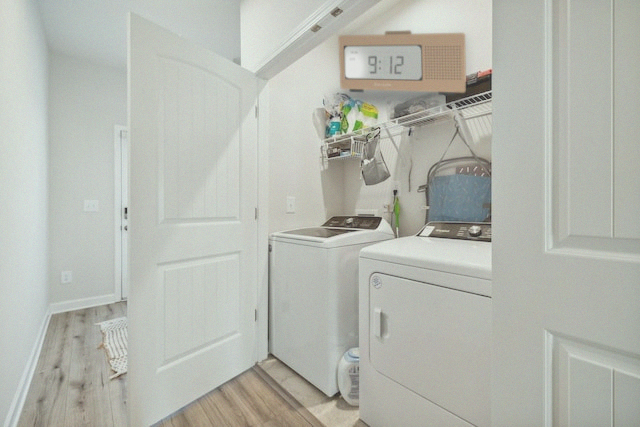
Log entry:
9 h 12 min
